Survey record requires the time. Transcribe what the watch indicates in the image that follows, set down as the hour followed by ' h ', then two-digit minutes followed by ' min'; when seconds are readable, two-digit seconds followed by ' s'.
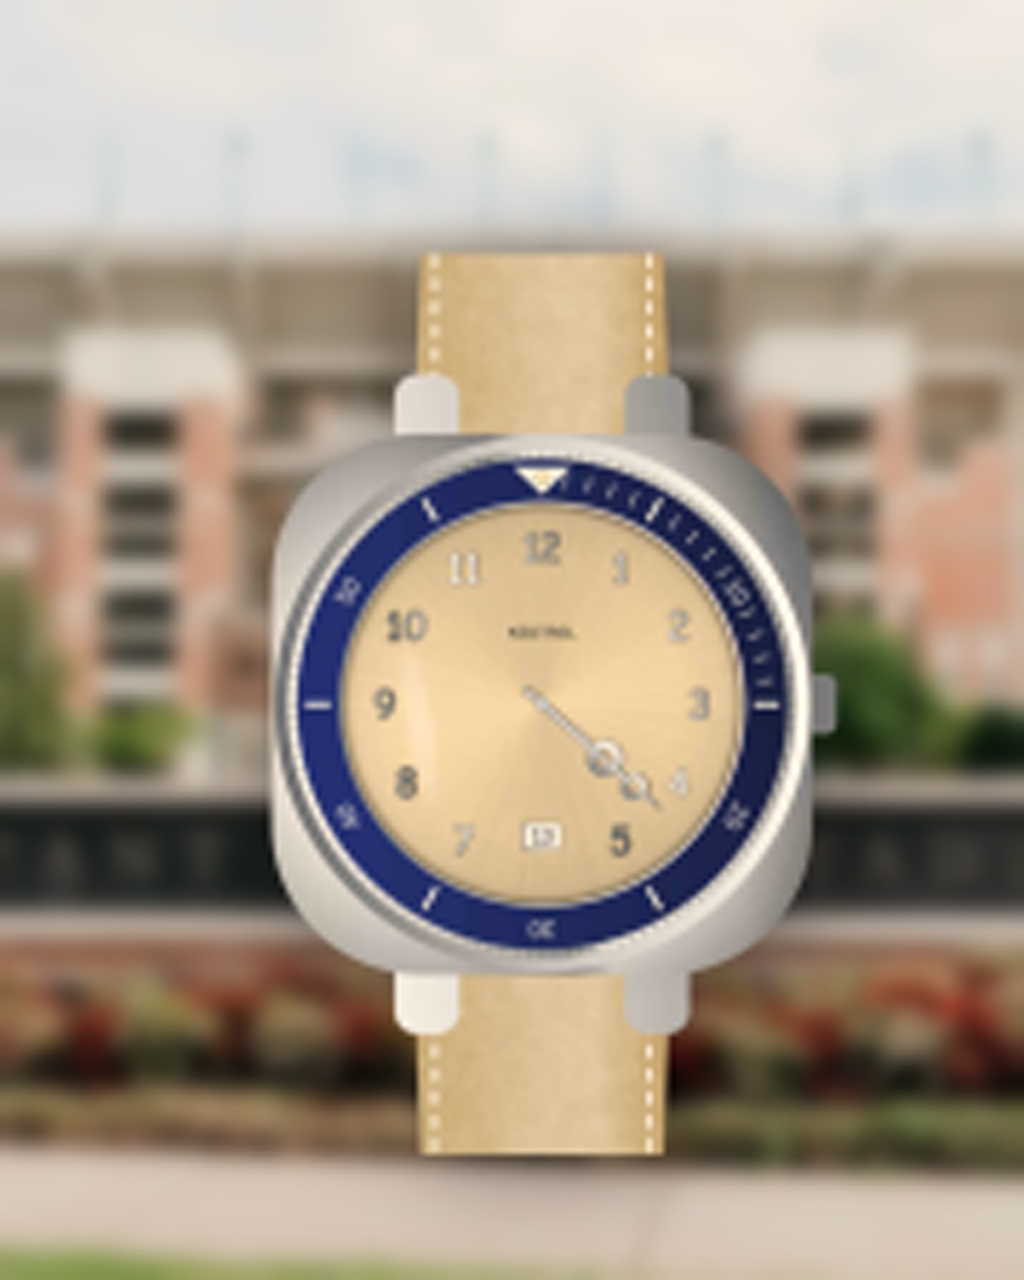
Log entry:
4 h 22 min
